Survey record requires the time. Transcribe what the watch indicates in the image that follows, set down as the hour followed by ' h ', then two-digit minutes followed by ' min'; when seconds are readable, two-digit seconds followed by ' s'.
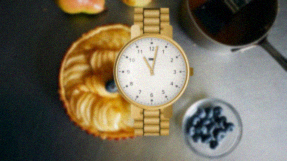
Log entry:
11 h 02 min
